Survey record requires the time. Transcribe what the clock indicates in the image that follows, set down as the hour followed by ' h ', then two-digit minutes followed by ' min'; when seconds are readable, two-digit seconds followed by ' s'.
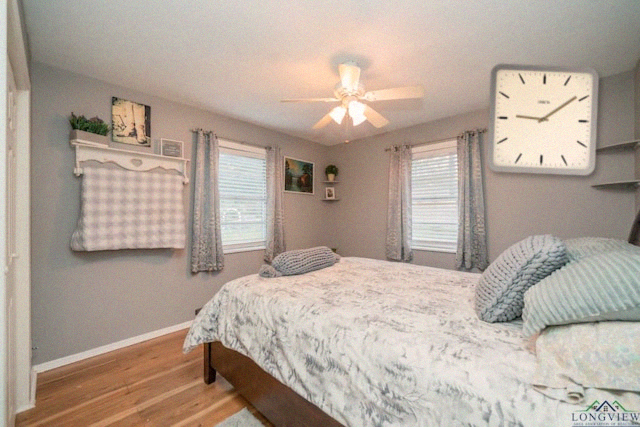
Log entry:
9 h 09 min
